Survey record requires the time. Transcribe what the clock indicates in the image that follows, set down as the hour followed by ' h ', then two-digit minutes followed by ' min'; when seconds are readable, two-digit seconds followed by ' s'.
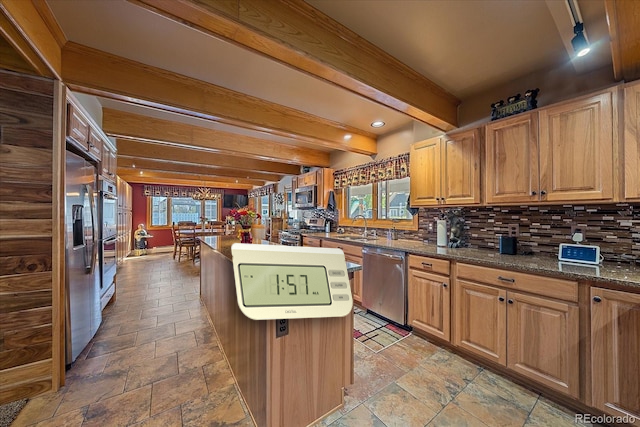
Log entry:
1 h 57 min
